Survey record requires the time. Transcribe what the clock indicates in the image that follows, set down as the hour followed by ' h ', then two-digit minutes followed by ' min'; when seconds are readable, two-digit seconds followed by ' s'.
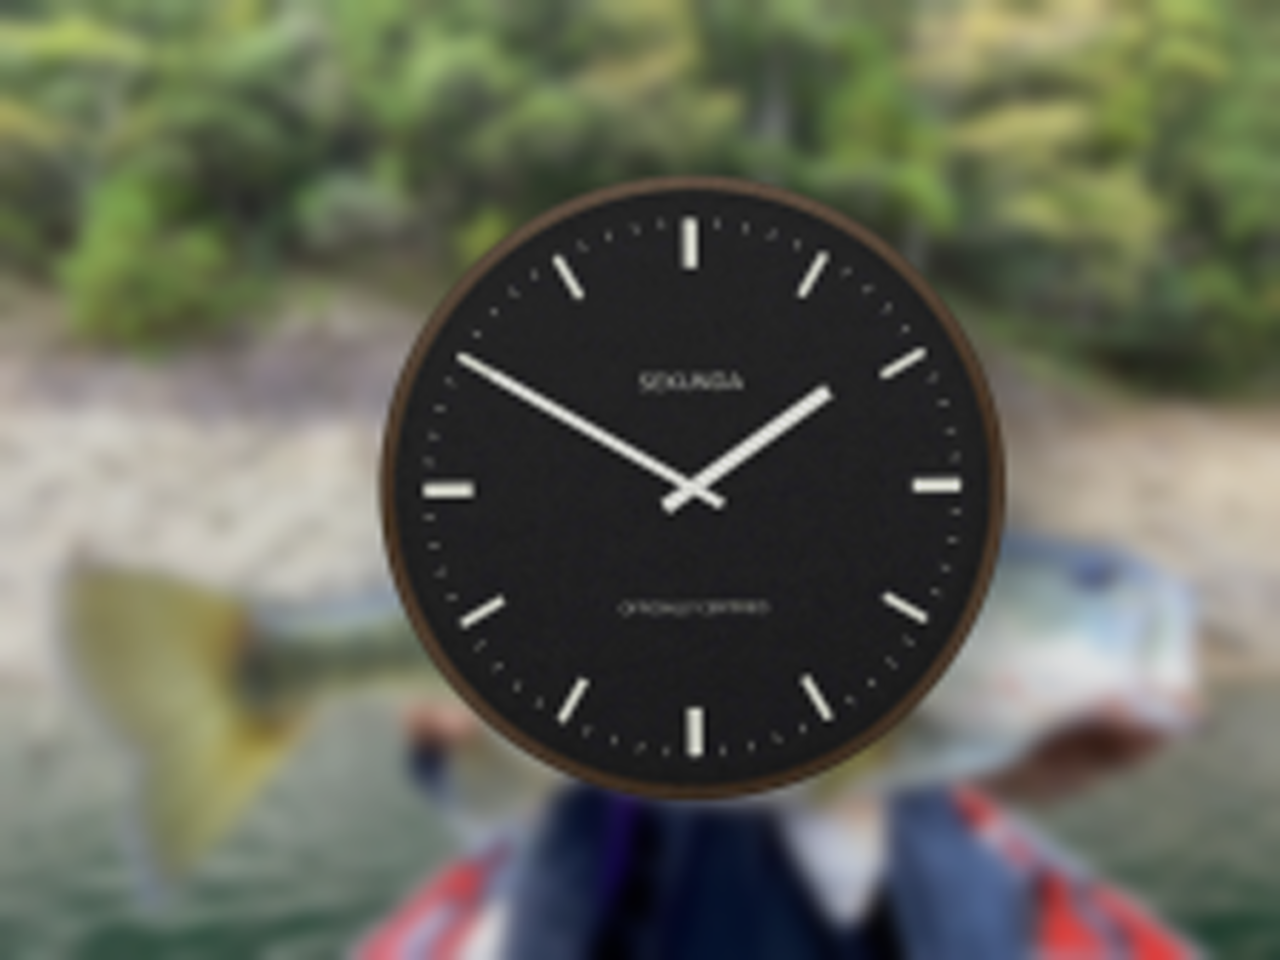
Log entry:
1 h 50 min
